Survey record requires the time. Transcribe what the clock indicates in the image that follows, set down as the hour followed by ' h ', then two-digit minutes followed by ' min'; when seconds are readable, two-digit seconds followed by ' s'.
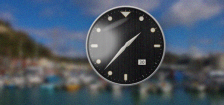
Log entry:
1 h 37 min
